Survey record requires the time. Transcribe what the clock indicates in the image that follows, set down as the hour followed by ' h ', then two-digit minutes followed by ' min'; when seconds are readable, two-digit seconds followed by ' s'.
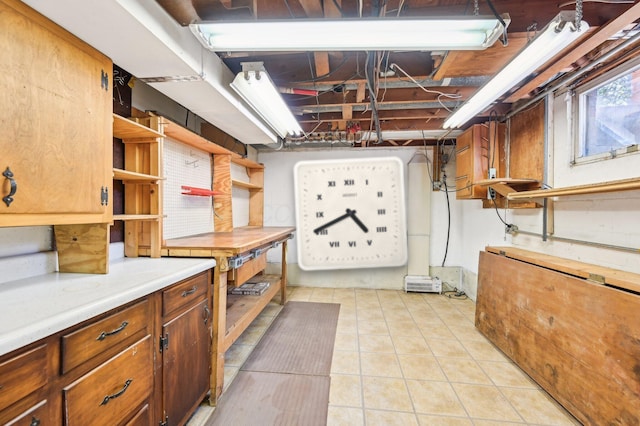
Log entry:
4 h 41 min
